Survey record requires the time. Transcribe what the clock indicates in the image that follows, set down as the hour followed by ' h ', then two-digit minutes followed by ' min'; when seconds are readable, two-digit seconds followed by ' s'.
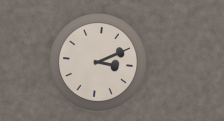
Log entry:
3 h 10 min
